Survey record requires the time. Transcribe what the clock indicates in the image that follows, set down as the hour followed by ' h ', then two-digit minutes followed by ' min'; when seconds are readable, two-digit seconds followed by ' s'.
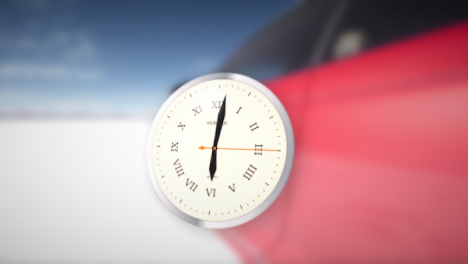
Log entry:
6 h 01 min 15 s
